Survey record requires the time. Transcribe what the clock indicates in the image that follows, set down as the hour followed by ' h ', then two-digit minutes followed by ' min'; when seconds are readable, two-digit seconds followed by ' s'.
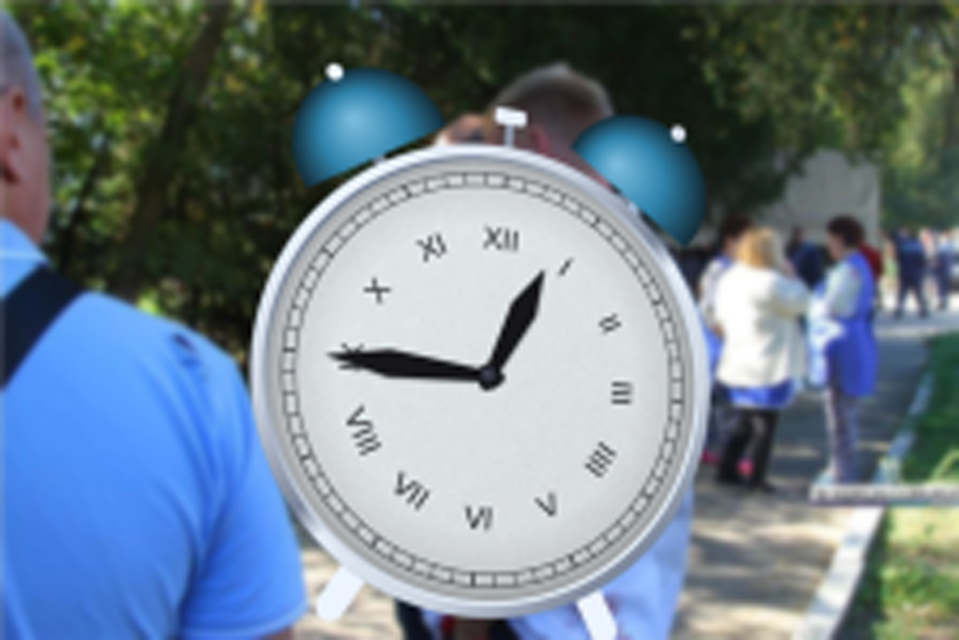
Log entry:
12 h 45 min
